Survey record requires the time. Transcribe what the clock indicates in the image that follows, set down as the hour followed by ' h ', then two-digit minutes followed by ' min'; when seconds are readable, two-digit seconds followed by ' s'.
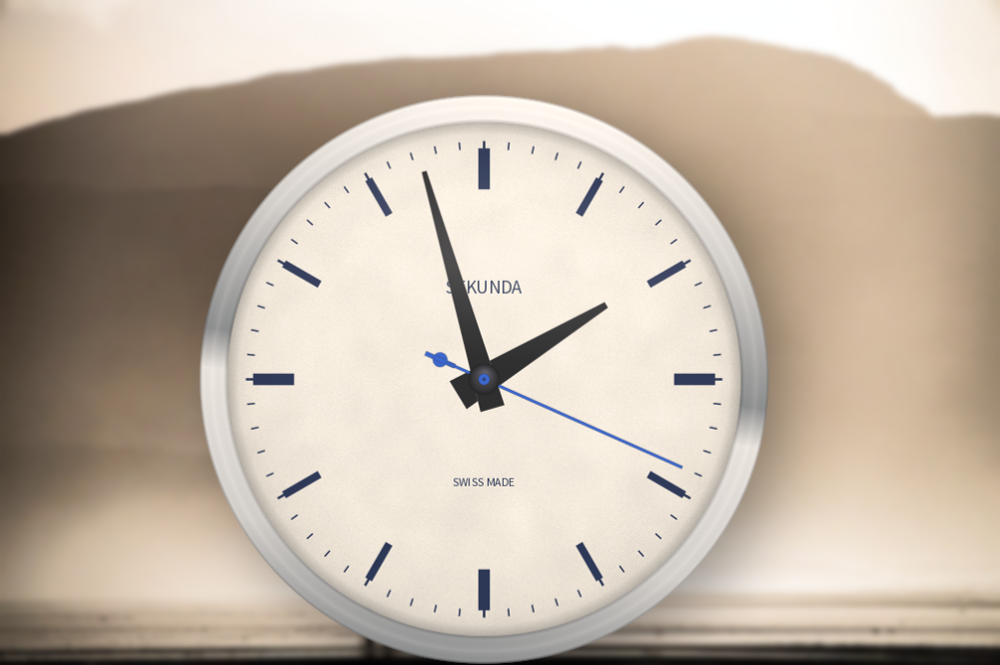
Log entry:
1 h 57 min 19 s
